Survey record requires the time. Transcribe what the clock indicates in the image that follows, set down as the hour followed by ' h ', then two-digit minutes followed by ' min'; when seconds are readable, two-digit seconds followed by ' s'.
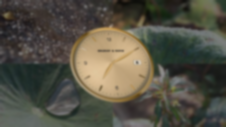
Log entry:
7 h 10 min
